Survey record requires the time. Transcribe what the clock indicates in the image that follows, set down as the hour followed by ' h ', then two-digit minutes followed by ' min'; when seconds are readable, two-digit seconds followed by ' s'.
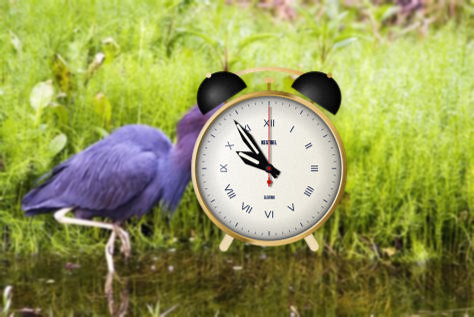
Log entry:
9 h 54 min 00 s
